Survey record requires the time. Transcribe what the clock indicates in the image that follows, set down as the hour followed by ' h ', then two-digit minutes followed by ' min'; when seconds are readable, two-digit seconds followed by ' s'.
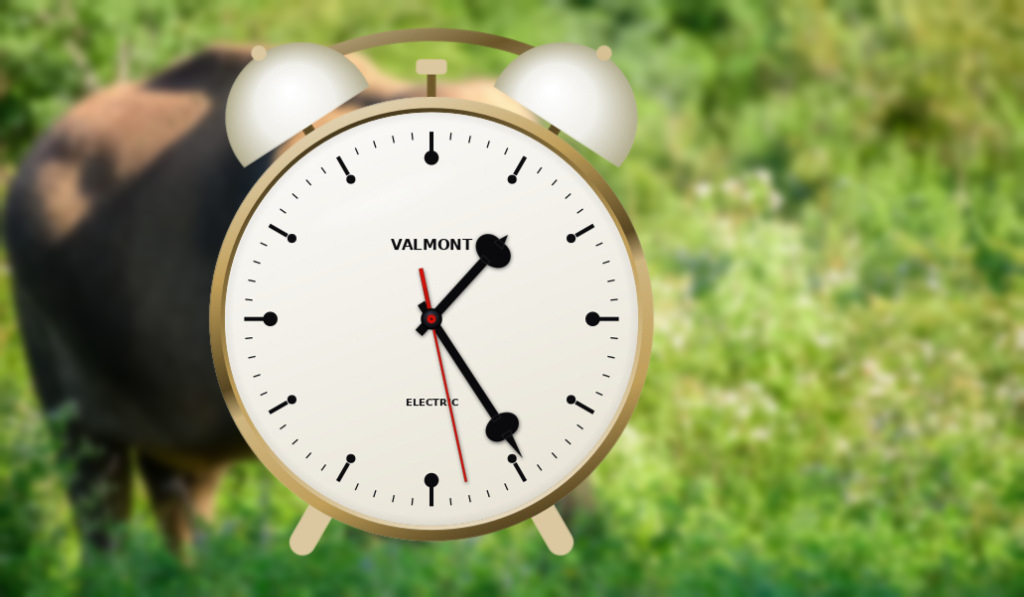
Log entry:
1 h 24 min 28 s
